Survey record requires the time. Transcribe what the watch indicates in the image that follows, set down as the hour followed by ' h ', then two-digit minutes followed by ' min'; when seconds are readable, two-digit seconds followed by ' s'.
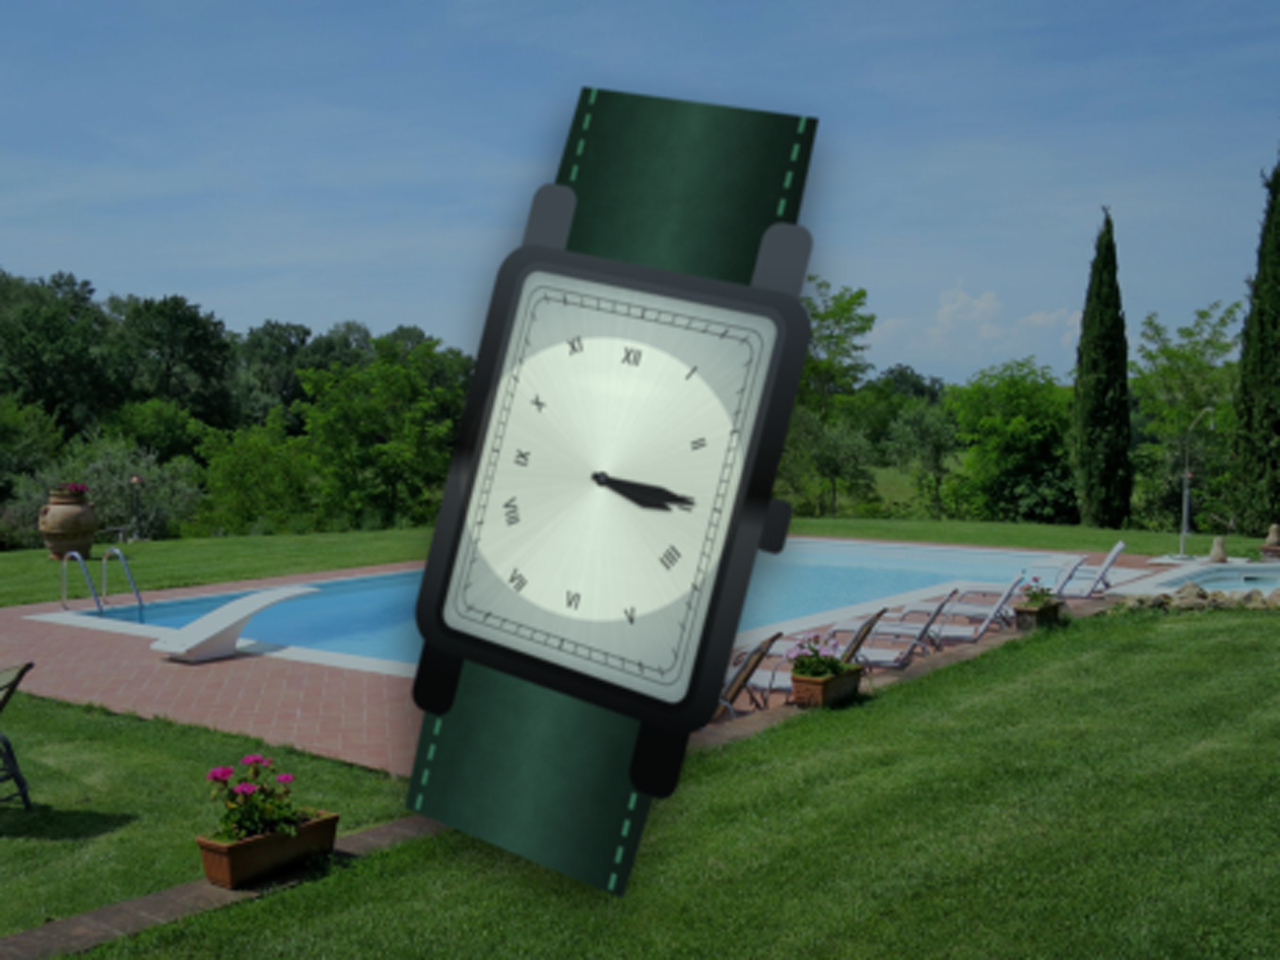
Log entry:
3 h 15 min
